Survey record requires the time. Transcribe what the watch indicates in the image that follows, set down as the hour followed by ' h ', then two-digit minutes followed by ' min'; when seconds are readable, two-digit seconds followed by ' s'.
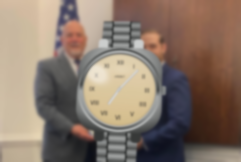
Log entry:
7 h 07 min
